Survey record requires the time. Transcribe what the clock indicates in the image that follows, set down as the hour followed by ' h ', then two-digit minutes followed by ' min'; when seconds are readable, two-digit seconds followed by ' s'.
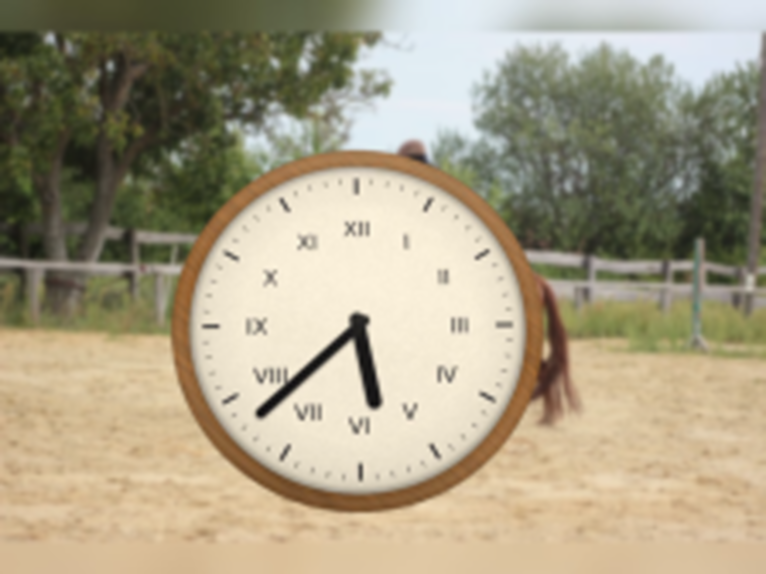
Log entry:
5 h 38 min
